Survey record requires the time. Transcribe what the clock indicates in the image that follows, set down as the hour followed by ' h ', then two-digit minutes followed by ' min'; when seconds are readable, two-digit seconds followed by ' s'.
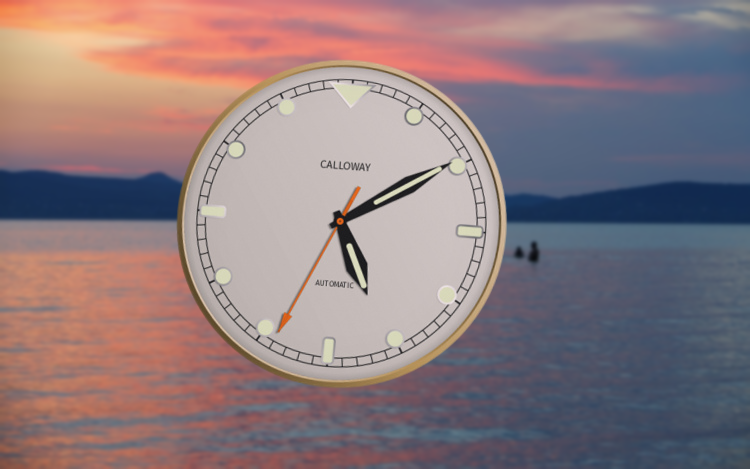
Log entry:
5 h 09 min 34 s
